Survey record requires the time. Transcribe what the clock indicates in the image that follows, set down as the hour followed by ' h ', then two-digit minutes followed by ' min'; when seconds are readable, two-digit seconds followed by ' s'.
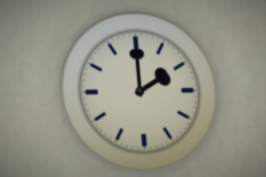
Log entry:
2 h 00 min
